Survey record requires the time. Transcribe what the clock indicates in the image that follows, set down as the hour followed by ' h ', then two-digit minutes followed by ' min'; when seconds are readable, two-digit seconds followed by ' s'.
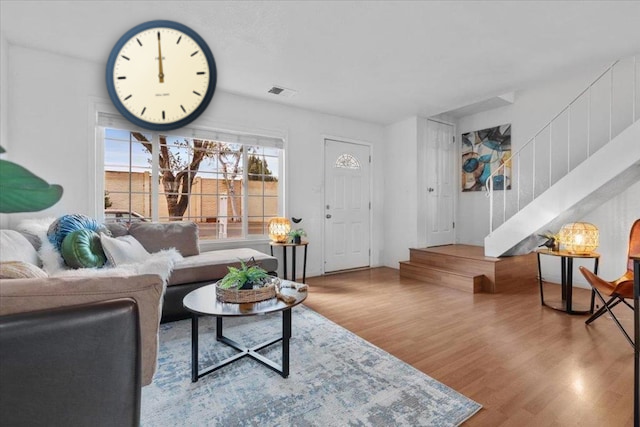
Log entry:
12 h 00 min
